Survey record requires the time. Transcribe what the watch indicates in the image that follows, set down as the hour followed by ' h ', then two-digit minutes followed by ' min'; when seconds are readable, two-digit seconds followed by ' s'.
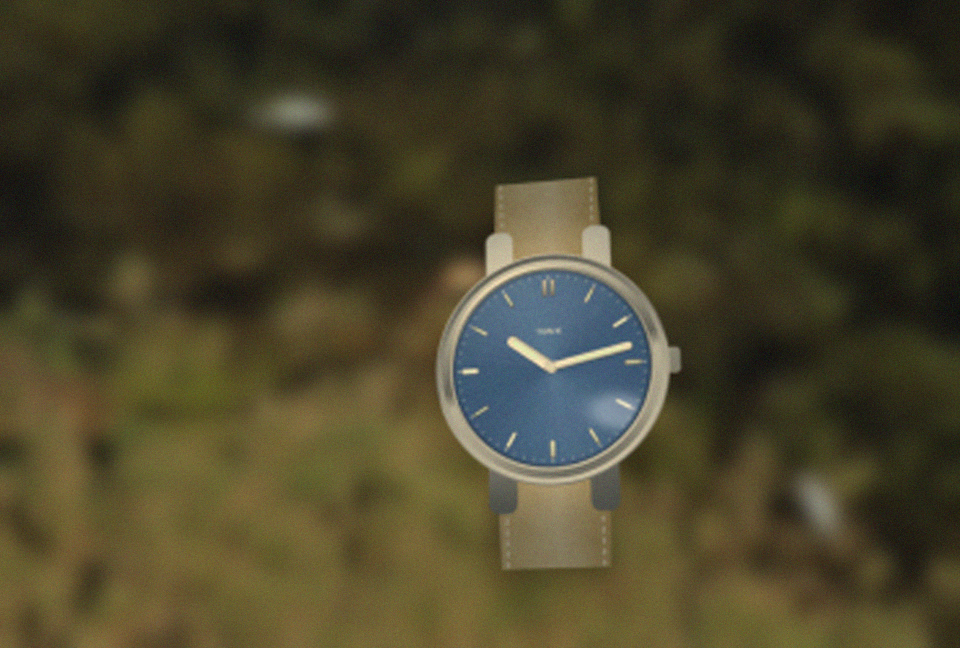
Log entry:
10 h 13 min
